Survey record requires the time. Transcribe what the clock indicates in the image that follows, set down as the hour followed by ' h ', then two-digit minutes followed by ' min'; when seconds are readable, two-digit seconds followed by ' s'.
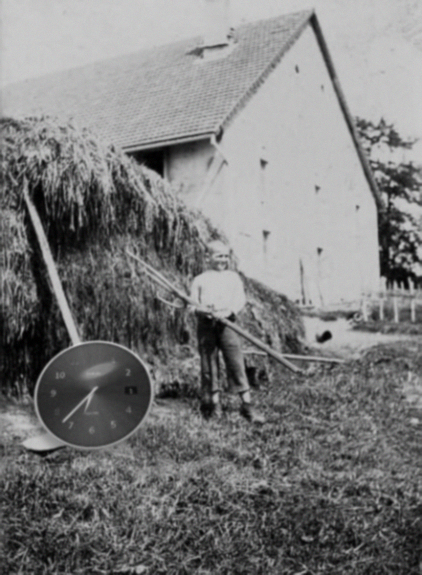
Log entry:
6 h 37 min
